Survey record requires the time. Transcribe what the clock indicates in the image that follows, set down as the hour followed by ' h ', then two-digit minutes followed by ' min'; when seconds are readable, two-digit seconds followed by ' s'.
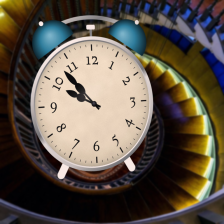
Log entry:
9 h 53 min
